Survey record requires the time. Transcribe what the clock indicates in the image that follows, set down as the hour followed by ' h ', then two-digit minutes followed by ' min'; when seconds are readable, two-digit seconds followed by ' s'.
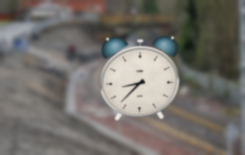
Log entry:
8 h 37 min
